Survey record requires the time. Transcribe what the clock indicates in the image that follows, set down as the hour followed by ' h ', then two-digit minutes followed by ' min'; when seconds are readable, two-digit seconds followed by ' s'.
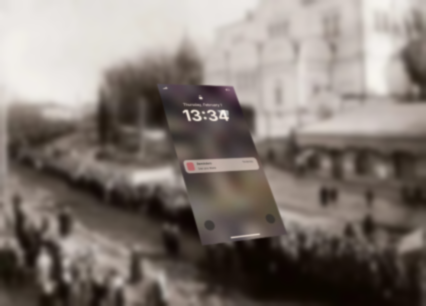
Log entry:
13 h 34 min
